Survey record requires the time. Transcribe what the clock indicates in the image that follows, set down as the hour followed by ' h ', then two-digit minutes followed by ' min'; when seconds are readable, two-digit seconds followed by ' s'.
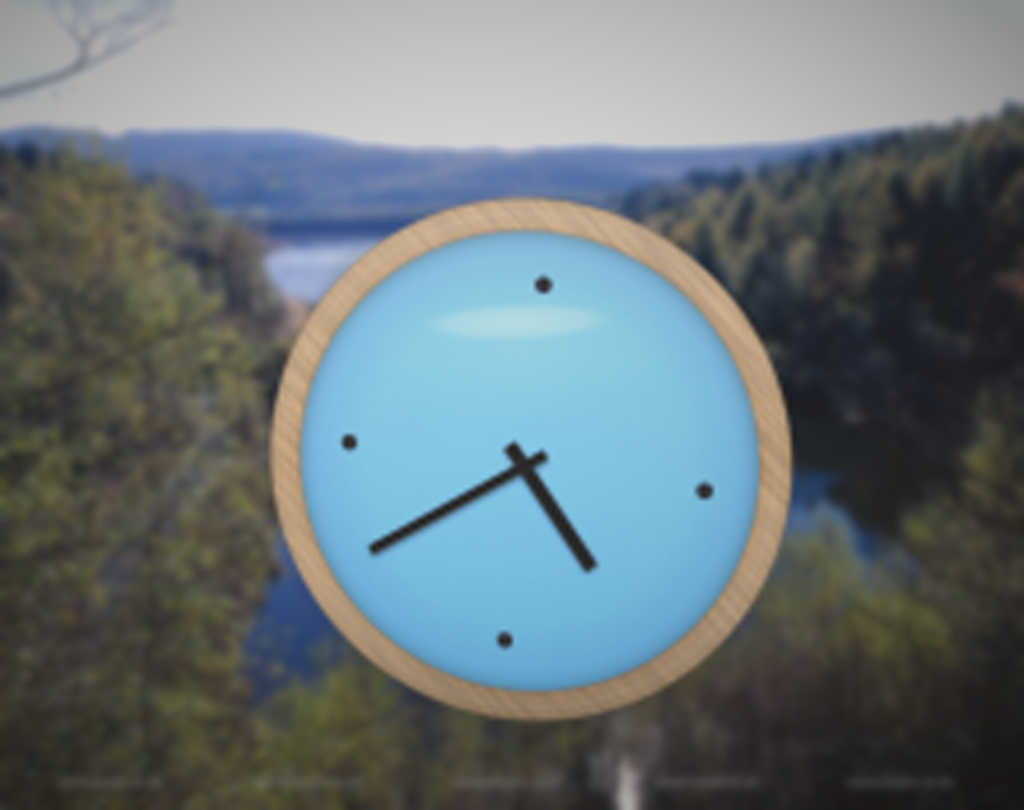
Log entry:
4 h 39 min
